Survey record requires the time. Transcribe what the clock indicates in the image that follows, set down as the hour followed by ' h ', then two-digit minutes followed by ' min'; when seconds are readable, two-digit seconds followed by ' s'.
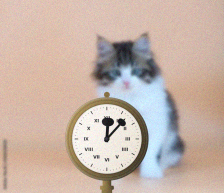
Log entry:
12 h 07 min
